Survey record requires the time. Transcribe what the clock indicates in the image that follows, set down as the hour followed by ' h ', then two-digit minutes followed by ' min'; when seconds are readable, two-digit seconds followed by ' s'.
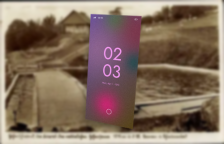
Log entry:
2 h 03 min
